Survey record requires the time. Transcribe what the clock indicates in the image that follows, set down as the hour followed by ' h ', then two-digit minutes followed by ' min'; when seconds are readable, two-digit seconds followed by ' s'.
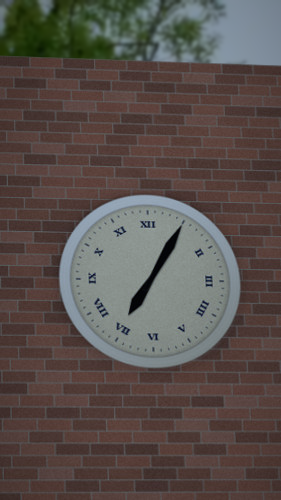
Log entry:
7 h 05 min
